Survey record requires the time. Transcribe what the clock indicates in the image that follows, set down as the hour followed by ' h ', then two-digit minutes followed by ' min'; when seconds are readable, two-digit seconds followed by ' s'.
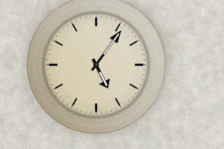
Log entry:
5 h 06 min
